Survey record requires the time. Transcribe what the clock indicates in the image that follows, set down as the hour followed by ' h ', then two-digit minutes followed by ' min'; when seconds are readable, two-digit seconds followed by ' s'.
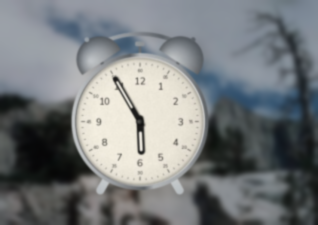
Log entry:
5 h 55 min
